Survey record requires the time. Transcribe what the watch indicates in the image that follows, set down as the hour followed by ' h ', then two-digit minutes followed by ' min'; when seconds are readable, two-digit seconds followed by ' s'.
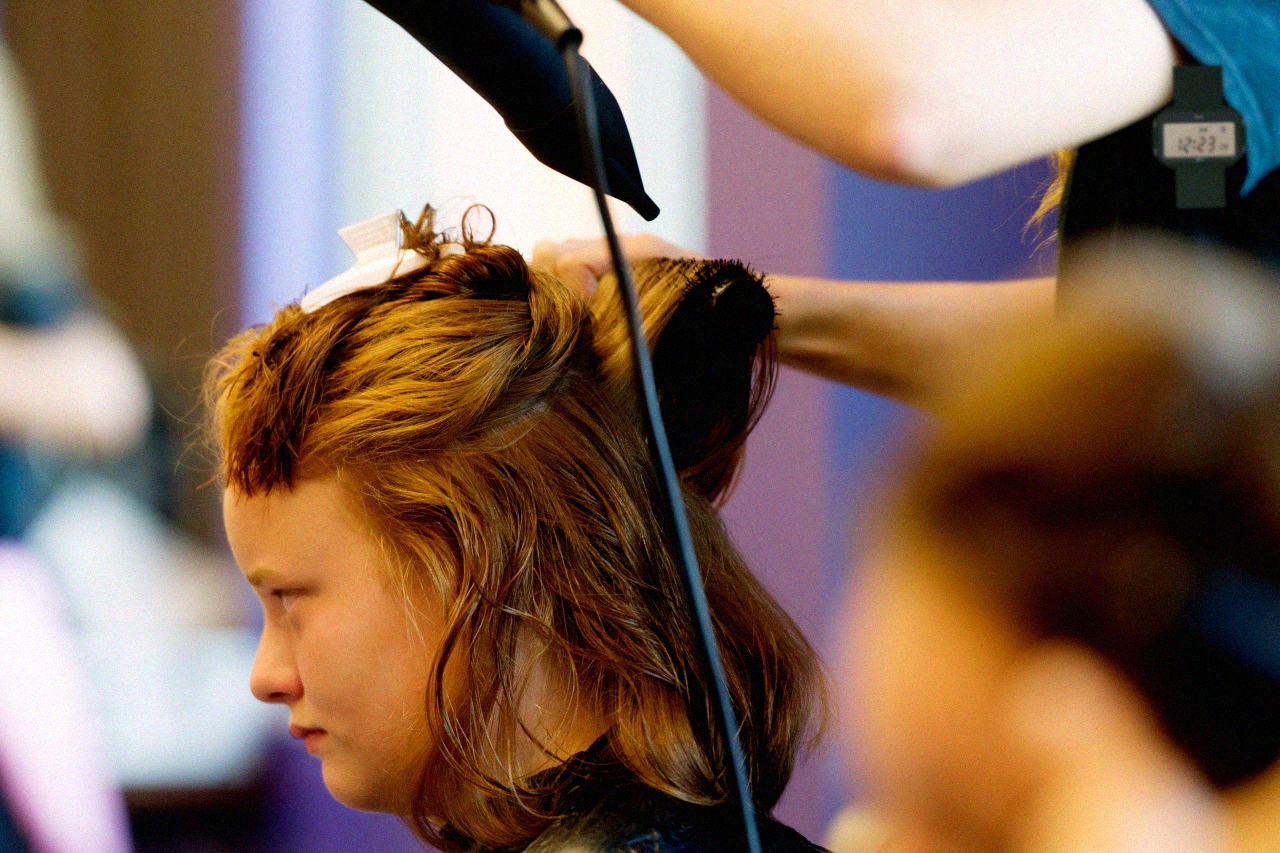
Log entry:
12 h 23 min
